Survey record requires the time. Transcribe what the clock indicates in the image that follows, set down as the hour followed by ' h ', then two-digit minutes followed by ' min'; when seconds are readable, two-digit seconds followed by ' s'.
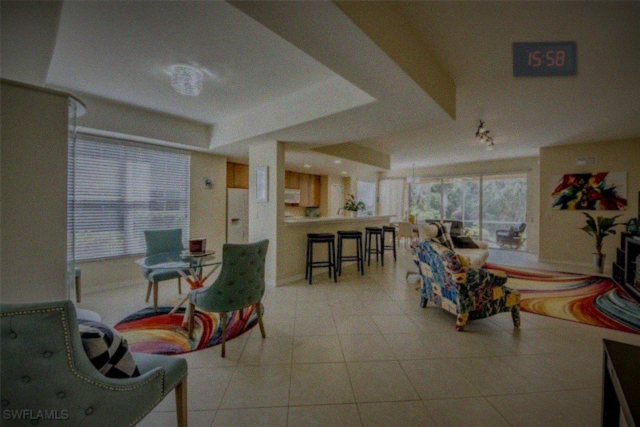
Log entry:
15 h 58 min
